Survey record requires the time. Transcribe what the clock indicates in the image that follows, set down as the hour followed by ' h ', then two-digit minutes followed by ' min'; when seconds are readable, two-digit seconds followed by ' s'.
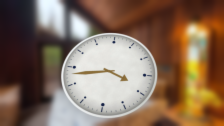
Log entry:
3 h 43 min
